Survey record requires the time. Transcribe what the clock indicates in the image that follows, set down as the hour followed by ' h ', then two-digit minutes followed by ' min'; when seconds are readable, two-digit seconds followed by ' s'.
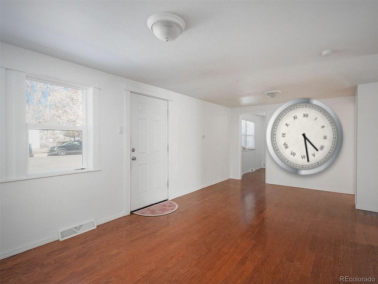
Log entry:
4 h 28 min
